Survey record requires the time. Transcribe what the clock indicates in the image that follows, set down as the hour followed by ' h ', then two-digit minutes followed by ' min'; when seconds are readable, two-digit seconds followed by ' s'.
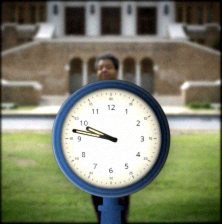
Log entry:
9 h 47 min
